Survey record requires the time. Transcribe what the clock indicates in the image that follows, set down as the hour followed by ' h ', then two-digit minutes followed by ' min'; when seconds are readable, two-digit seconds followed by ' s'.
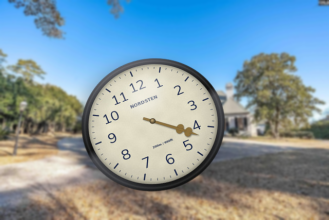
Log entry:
4 h 22 min
